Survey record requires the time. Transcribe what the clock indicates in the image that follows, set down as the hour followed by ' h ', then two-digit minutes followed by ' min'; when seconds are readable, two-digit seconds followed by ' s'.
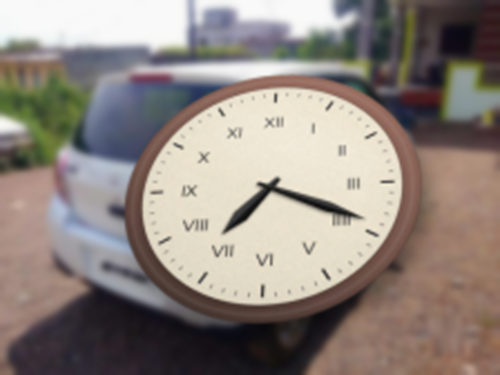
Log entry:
7 h 19 min
